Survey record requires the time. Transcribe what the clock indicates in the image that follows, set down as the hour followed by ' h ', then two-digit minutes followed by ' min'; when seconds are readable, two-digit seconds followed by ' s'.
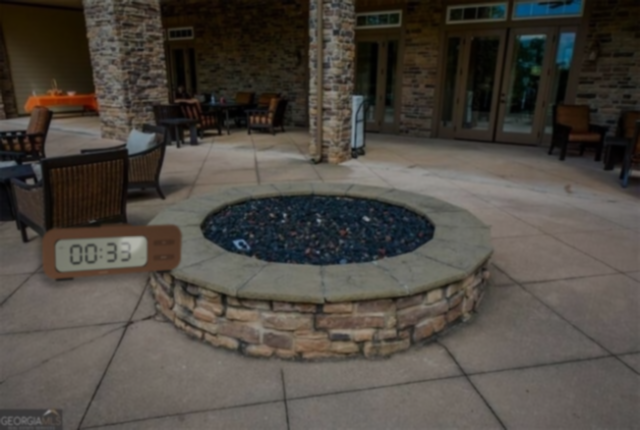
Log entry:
0 h 33 min
